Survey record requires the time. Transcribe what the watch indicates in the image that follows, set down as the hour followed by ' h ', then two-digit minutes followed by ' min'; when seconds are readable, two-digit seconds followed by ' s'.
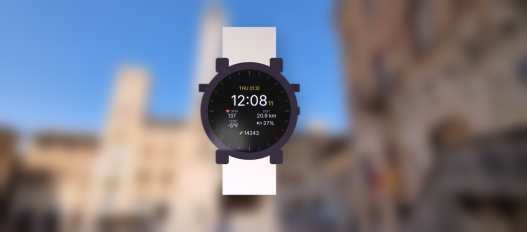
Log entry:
12 h 08 min
